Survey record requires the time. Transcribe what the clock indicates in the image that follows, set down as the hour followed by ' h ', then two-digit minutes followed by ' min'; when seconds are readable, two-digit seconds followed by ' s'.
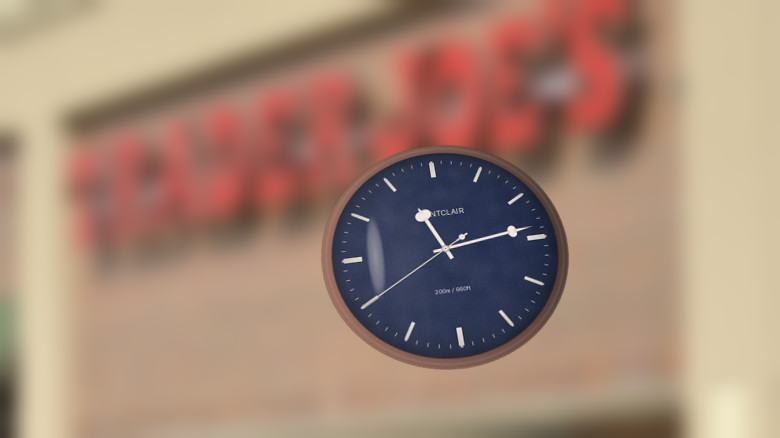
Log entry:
11 h 13 min 40 s
